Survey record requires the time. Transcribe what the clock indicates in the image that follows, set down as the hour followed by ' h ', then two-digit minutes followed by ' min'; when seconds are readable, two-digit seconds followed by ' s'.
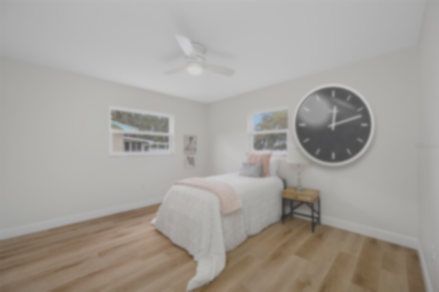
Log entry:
12 h 12 min
